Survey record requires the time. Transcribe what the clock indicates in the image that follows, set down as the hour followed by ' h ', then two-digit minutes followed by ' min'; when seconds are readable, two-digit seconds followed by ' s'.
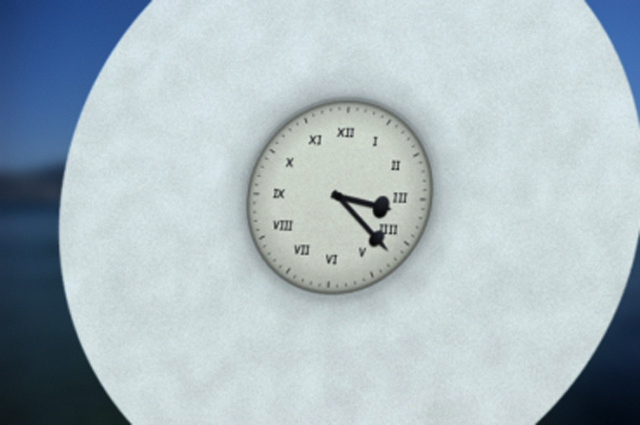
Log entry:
3 h 22 min
